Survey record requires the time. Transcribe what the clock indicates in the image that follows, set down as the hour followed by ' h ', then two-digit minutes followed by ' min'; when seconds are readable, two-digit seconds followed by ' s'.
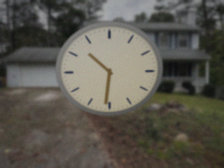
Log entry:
10 h 31 min
